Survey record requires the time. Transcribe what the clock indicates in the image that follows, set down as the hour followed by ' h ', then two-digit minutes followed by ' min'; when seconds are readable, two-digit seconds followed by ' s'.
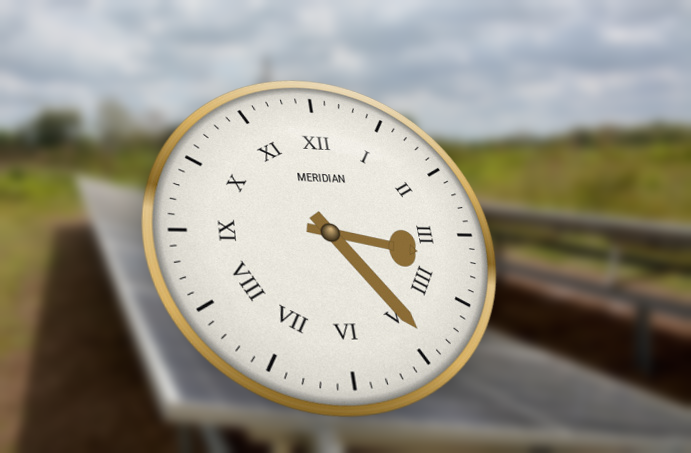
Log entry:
3 h 24 min
